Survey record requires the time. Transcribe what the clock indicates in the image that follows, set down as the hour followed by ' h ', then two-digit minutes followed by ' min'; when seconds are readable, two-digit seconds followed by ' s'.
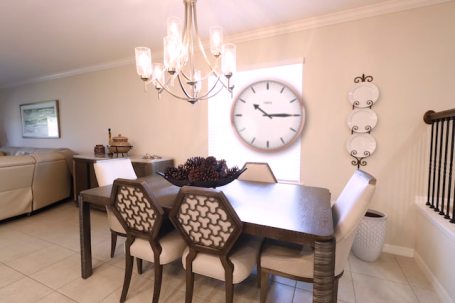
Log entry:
10 h 15 min
